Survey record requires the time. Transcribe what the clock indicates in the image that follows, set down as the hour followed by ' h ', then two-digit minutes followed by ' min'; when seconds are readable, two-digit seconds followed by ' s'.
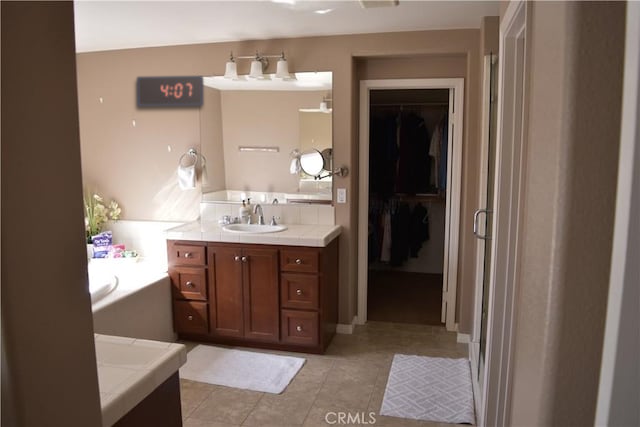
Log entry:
4 h 07 min
